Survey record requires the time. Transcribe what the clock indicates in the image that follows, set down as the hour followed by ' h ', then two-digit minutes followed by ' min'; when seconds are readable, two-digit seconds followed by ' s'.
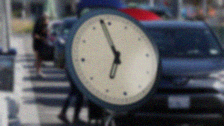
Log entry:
6 h 58 min
